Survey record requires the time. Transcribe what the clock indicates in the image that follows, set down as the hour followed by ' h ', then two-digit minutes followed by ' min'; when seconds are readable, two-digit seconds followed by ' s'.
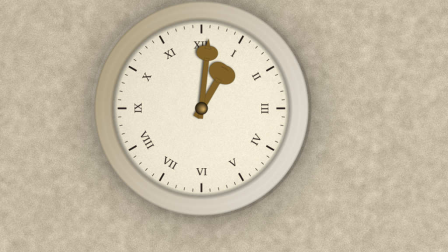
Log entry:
1 h 01 min
